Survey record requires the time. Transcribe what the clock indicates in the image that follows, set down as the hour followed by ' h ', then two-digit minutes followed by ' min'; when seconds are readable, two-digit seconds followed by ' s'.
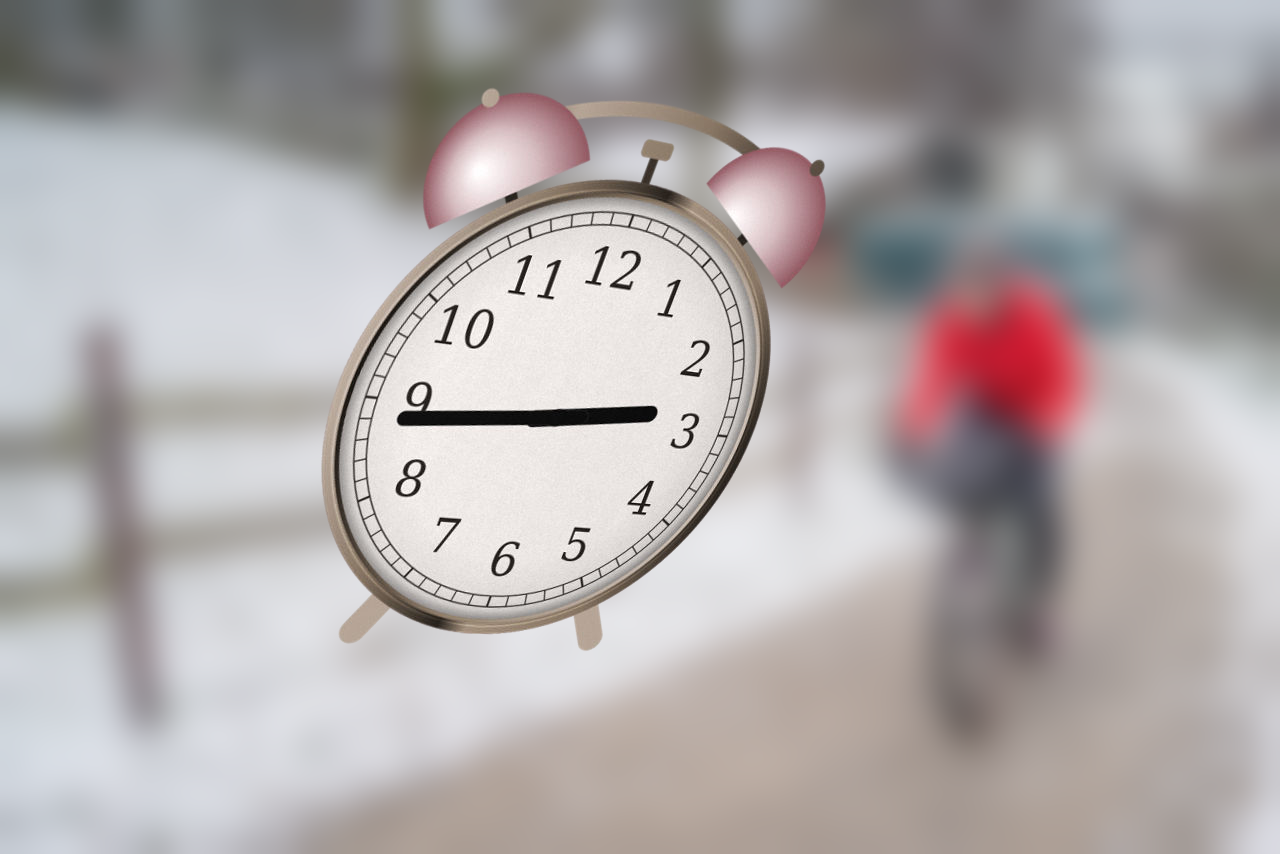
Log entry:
2 h 44 min
